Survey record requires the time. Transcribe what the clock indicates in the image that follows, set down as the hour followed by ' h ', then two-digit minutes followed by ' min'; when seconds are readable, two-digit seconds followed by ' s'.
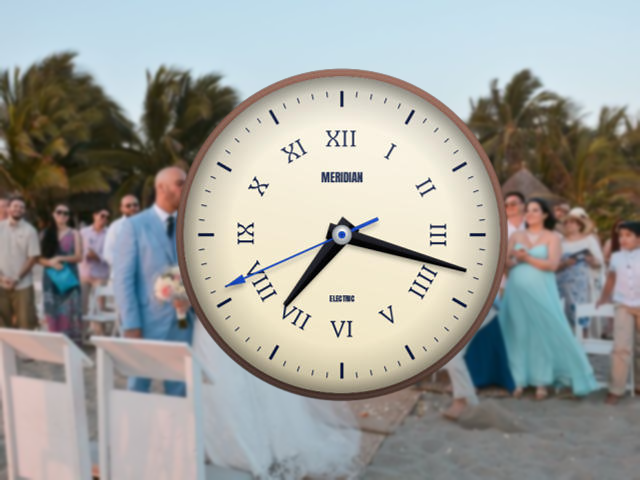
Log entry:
7 h 17 min 41 s
